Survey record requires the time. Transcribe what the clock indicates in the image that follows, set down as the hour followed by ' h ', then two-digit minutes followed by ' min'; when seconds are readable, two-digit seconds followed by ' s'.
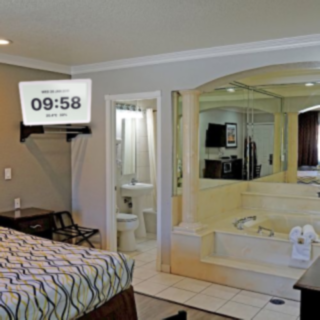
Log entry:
9 h 58 min
